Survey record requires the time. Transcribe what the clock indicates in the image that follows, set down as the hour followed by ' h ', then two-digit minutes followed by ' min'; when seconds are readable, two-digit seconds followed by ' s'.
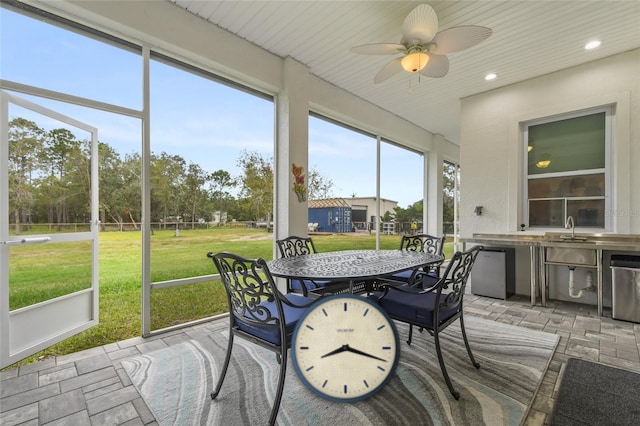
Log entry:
8 h 18 min
